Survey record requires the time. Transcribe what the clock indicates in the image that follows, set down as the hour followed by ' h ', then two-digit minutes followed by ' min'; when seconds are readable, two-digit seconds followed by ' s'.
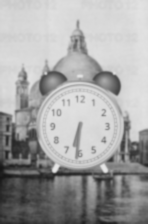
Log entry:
6 h 31 min
